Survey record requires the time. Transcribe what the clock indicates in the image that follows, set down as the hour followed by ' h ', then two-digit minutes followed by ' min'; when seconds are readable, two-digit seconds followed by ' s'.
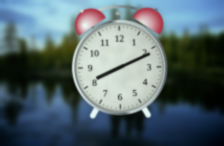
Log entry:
8 h 11 min
